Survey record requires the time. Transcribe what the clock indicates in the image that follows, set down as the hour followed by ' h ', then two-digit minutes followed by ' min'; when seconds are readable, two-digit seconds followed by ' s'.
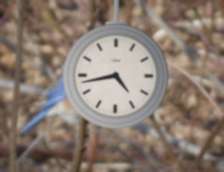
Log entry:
4 h 43 min
